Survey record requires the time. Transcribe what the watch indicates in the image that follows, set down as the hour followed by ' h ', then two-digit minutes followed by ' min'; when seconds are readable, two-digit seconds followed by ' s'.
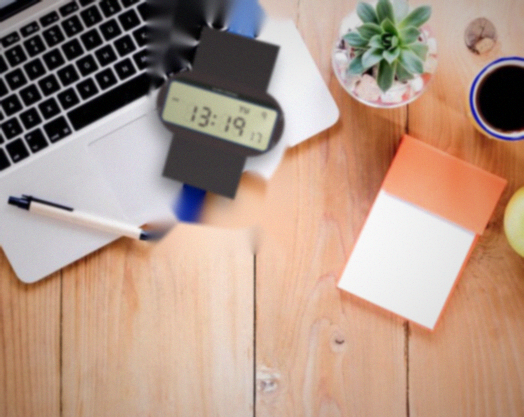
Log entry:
13 h 19 min
